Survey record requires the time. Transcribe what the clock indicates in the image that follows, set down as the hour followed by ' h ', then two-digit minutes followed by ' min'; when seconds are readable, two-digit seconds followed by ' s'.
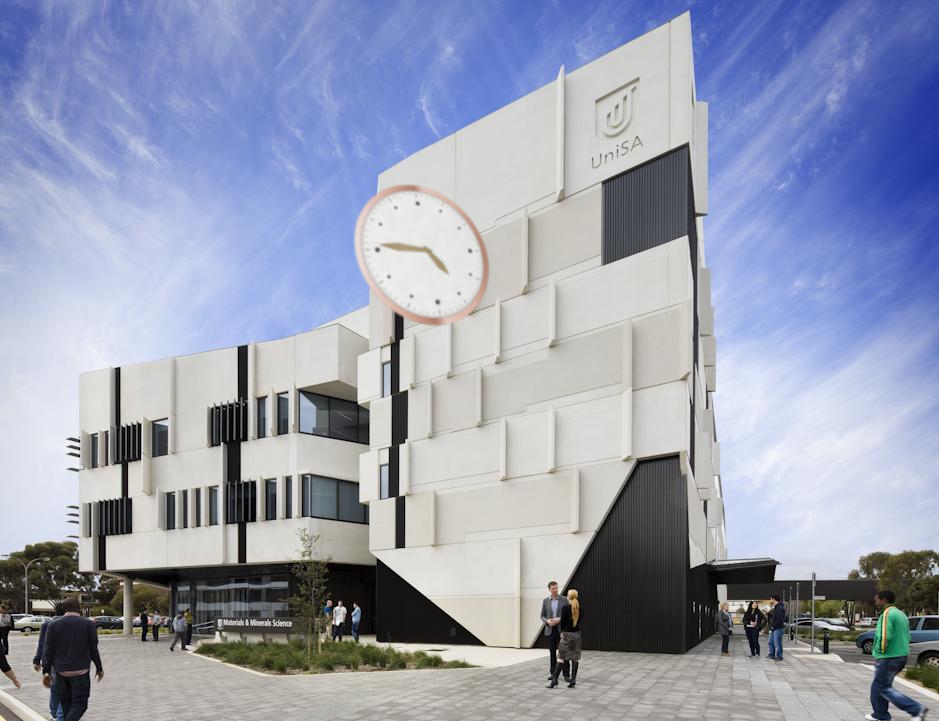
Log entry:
4 h 46 min
